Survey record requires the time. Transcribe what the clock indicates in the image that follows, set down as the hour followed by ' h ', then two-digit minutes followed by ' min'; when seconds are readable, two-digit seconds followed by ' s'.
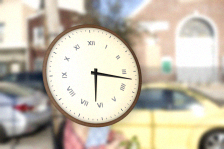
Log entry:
6 h 17 min
